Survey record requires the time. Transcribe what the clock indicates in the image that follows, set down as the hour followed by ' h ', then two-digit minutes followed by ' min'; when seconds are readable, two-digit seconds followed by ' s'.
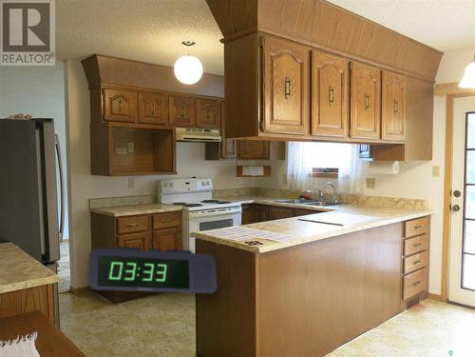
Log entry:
3 h 33 min
